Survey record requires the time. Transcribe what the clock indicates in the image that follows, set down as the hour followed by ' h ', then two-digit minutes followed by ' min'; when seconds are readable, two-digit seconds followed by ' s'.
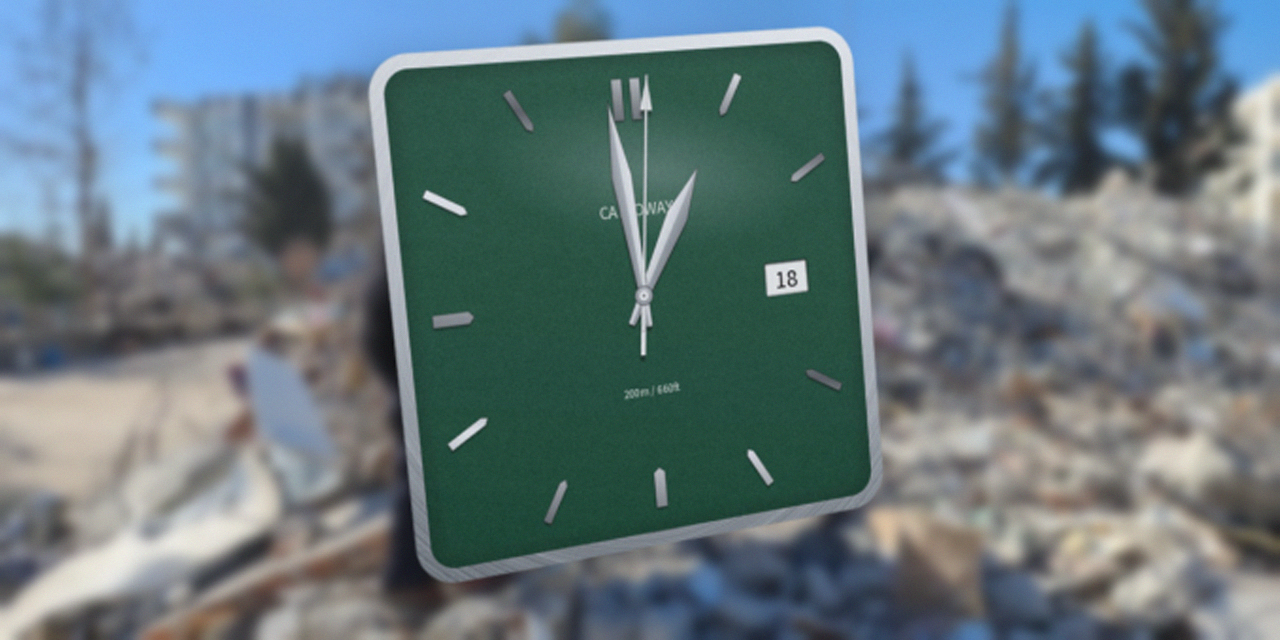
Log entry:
12 h 59 min 01 s
